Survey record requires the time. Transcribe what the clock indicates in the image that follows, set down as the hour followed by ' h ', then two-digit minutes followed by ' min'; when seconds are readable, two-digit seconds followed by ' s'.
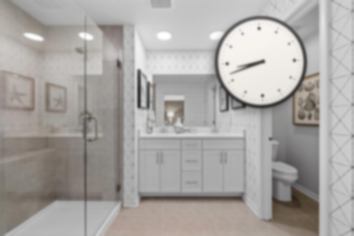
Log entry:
8 h 42 min
